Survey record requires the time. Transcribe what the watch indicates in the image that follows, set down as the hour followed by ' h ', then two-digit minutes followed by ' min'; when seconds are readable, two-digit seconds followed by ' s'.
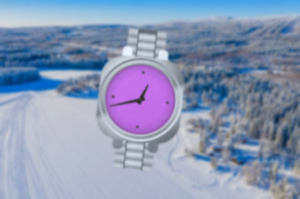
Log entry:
12 h 42 min
